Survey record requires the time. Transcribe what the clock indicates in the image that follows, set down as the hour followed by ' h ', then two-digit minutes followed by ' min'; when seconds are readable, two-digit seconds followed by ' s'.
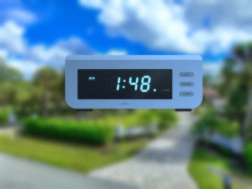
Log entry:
1 h 48 min
